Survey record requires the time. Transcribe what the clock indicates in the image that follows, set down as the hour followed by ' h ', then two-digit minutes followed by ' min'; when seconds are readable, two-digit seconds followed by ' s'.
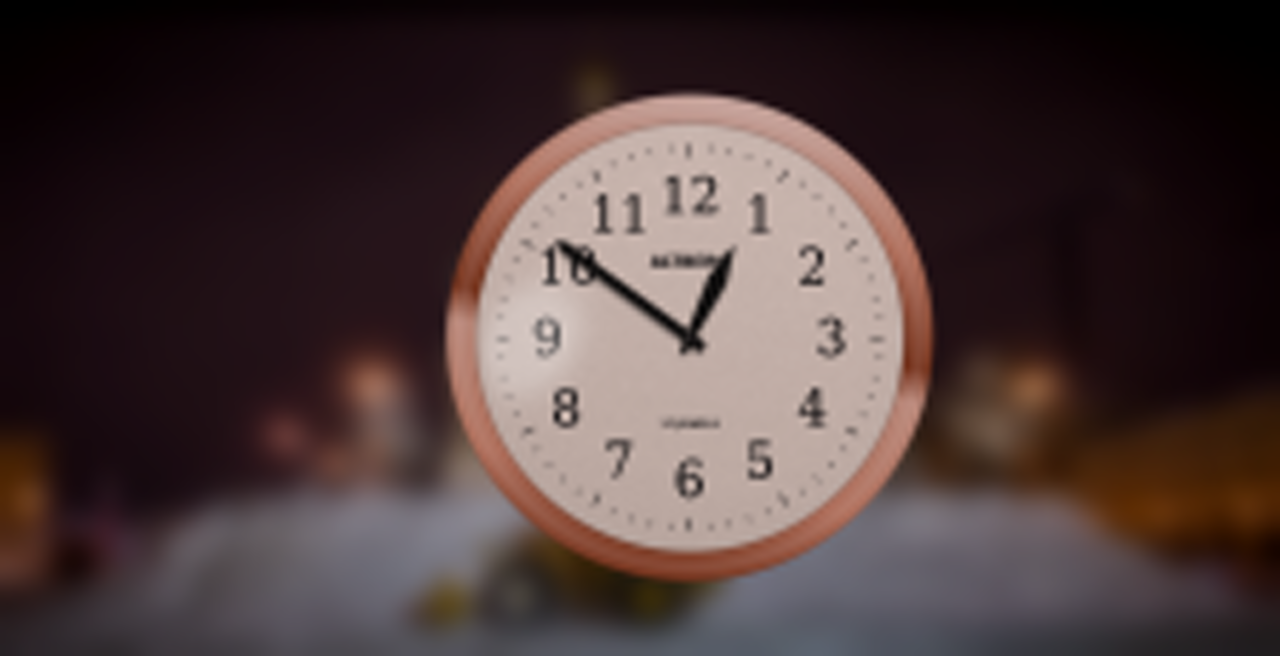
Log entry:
12 h 51 min
